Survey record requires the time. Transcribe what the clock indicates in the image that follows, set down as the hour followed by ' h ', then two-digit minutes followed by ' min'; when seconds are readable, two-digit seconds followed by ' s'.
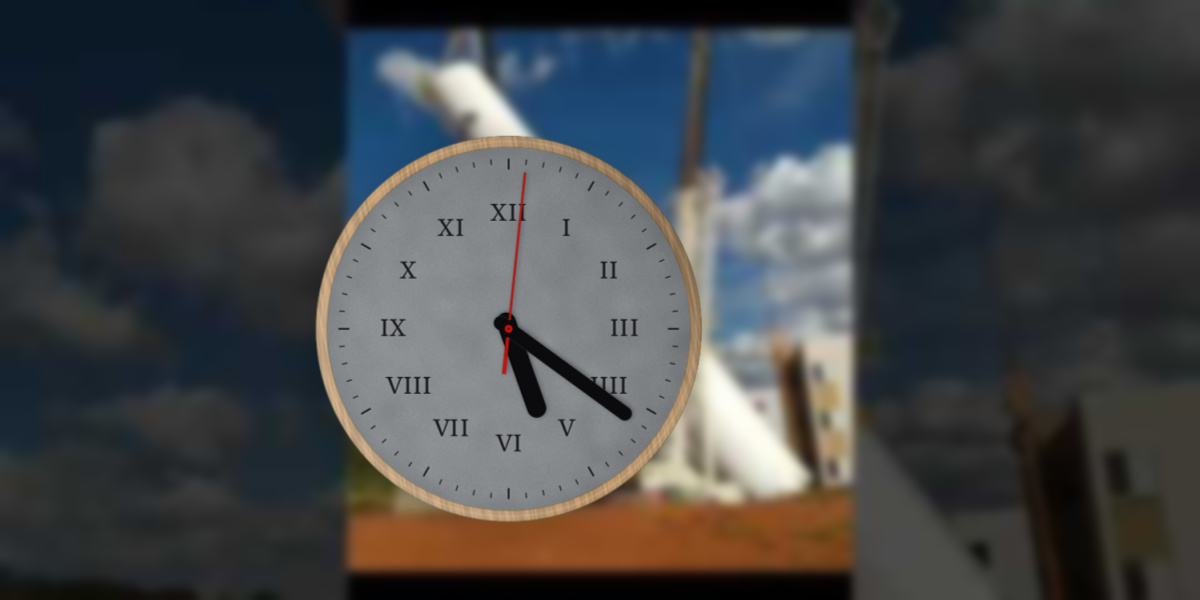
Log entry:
5 h 21 min 01 s
